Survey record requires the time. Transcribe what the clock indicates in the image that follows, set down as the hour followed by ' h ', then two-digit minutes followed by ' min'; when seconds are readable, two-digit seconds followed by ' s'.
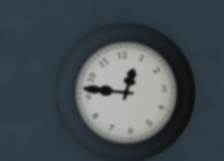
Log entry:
12 h 47 min
